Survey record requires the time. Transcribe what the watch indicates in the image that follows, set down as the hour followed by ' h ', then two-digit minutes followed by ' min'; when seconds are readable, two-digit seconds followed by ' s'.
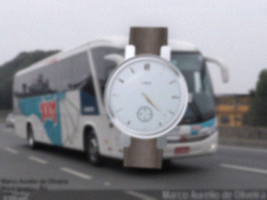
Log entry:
4 h 22 min
